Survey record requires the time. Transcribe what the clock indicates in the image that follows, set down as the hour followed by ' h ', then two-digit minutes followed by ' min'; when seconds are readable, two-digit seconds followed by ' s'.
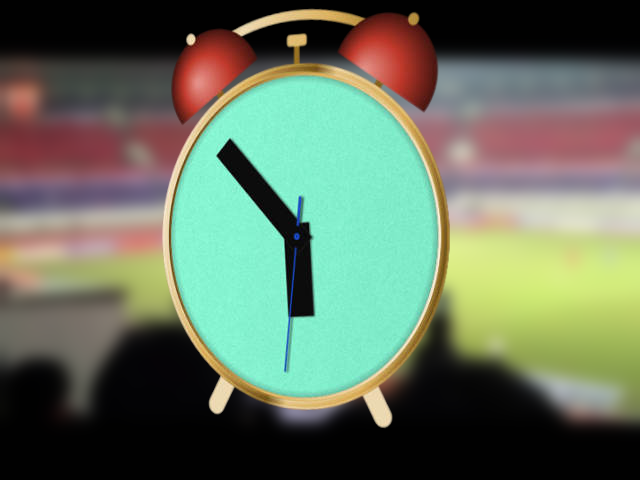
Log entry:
5 h 52 min 31 s
